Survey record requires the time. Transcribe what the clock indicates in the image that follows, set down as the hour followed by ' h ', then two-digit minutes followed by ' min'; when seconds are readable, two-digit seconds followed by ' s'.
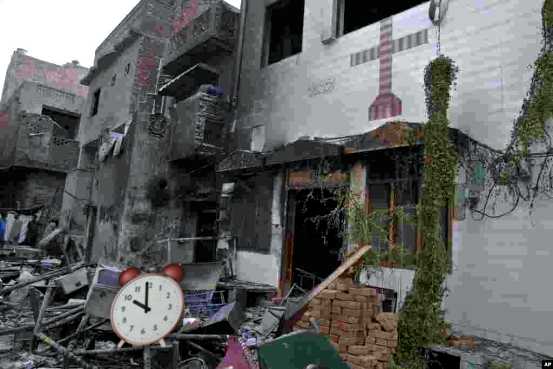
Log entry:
9 h 59 min
